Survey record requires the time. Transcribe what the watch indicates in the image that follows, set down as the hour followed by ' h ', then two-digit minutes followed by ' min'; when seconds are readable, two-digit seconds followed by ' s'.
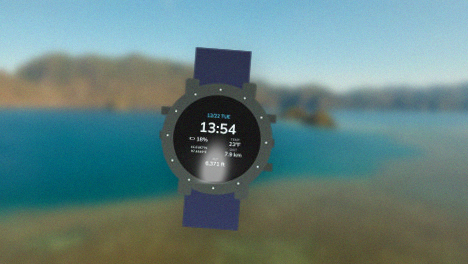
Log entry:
13 h 54 min
